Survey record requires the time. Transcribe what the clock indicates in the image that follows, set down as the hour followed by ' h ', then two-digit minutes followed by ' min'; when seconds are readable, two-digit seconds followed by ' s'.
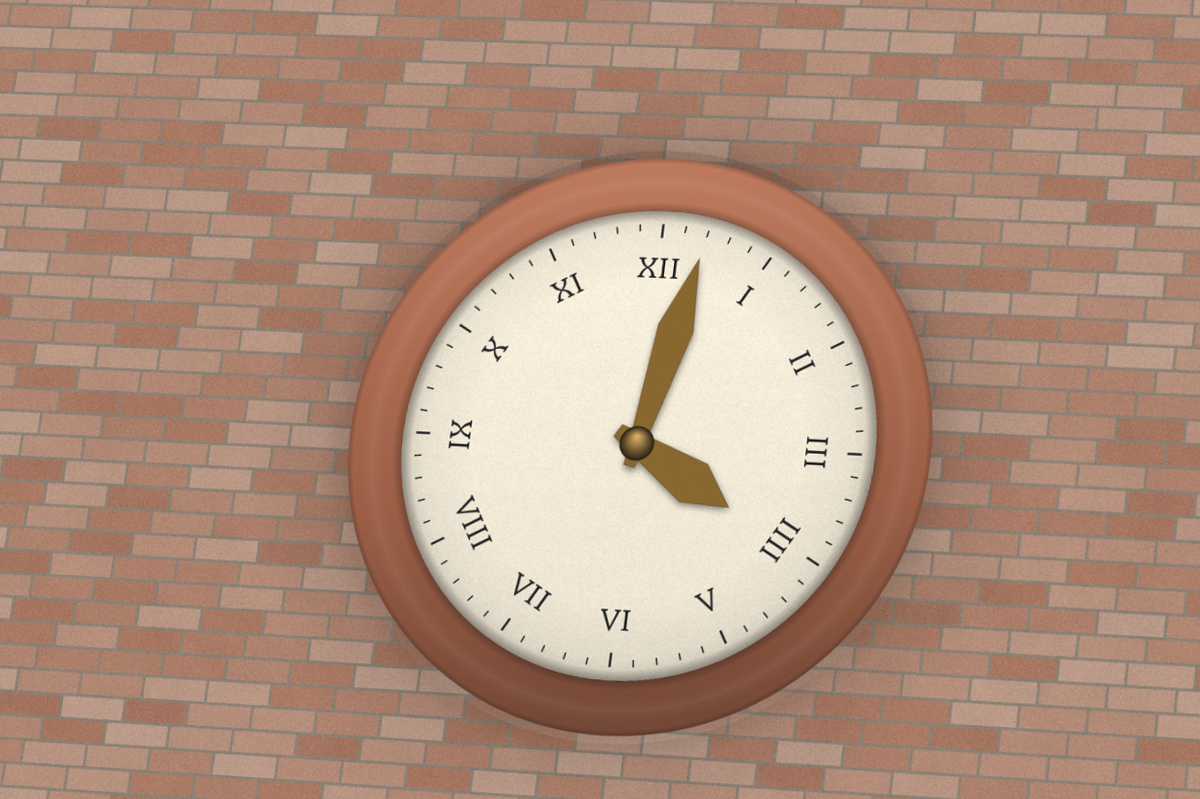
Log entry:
4 h 02 min
